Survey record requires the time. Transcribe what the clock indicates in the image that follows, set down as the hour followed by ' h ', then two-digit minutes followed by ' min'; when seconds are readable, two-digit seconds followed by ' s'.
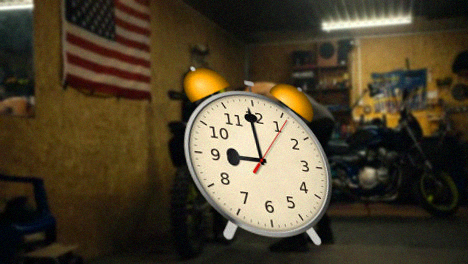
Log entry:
8 h 59 min 06 s
